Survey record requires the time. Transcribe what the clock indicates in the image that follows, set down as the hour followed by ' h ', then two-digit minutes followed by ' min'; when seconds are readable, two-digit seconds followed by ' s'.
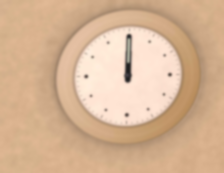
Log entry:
12 h 00 min
